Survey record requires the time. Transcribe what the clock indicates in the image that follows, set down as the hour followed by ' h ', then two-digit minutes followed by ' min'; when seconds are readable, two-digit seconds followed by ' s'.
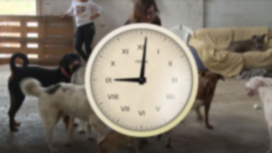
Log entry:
9 h 01 min
